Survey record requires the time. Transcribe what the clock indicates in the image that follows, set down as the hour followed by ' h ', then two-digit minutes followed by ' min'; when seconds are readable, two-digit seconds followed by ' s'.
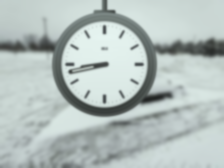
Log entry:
8 h 43 min
